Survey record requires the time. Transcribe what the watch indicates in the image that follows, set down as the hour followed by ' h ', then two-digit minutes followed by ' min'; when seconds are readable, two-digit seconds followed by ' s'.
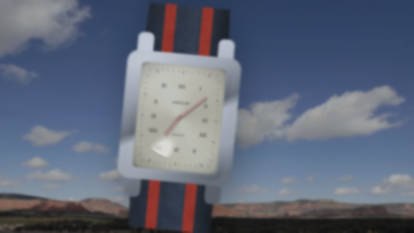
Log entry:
7 h 08 min
